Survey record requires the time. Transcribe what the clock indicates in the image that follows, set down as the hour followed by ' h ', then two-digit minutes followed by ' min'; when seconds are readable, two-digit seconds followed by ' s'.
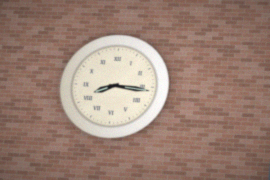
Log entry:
8 h 16 min
